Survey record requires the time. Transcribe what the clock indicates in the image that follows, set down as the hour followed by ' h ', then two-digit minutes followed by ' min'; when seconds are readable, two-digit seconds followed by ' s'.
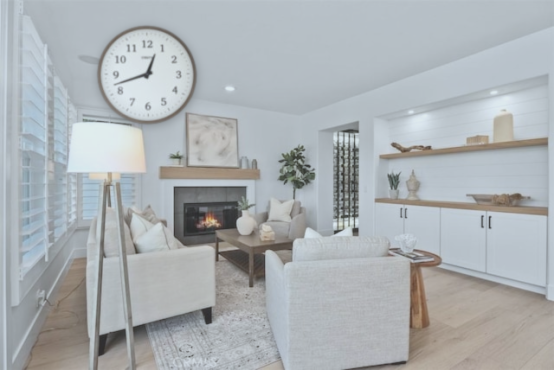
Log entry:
12 h 42 min
